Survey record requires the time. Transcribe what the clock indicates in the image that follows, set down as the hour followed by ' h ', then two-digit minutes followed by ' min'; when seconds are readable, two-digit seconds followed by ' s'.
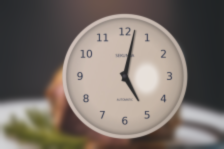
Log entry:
5 h 02 min
